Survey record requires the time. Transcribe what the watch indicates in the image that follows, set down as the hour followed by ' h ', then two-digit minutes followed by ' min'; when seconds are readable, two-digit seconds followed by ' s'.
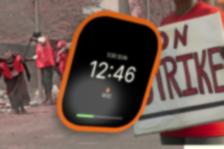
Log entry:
12 h 46 min
